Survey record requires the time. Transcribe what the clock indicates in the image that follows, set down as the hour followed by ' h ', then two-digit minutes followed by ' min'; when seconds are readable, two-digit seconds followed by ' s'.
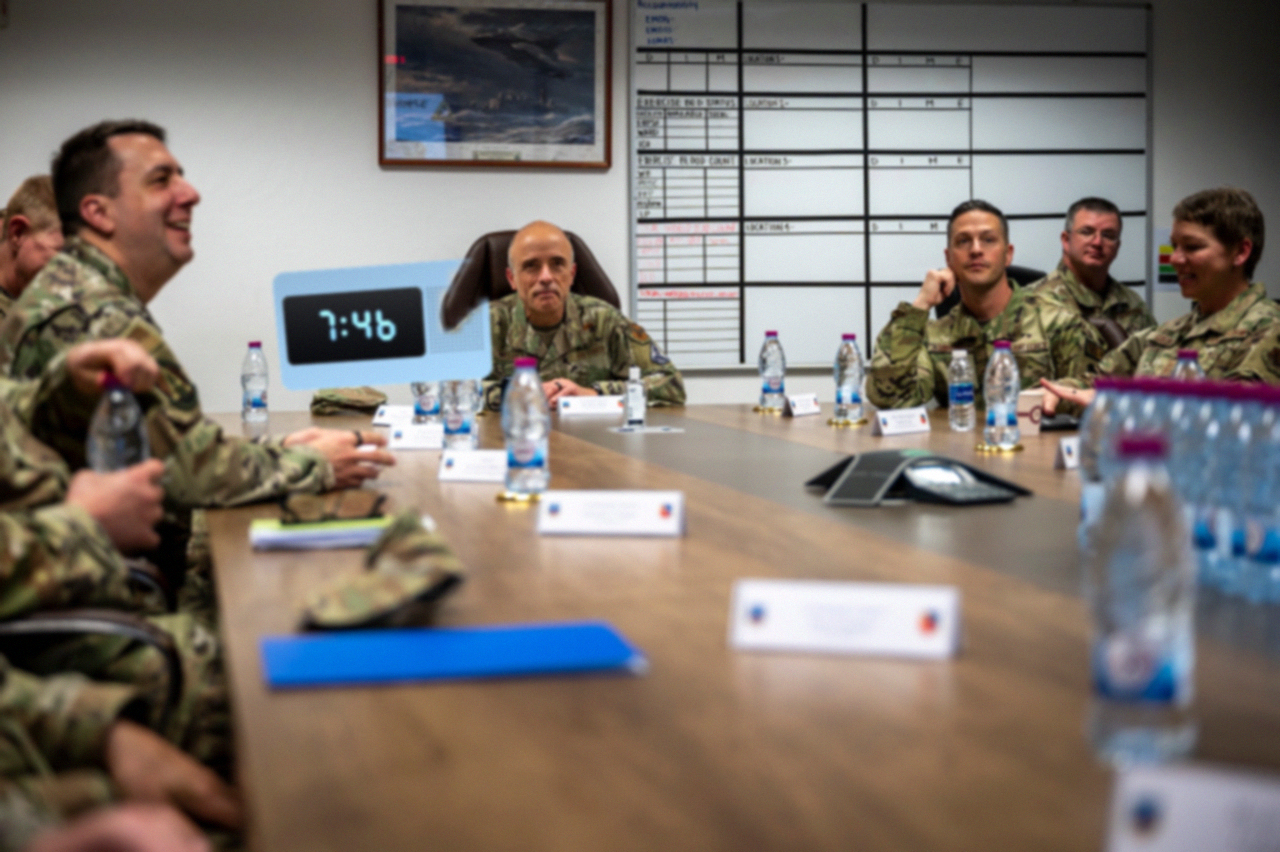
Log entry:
7 h 46 min
